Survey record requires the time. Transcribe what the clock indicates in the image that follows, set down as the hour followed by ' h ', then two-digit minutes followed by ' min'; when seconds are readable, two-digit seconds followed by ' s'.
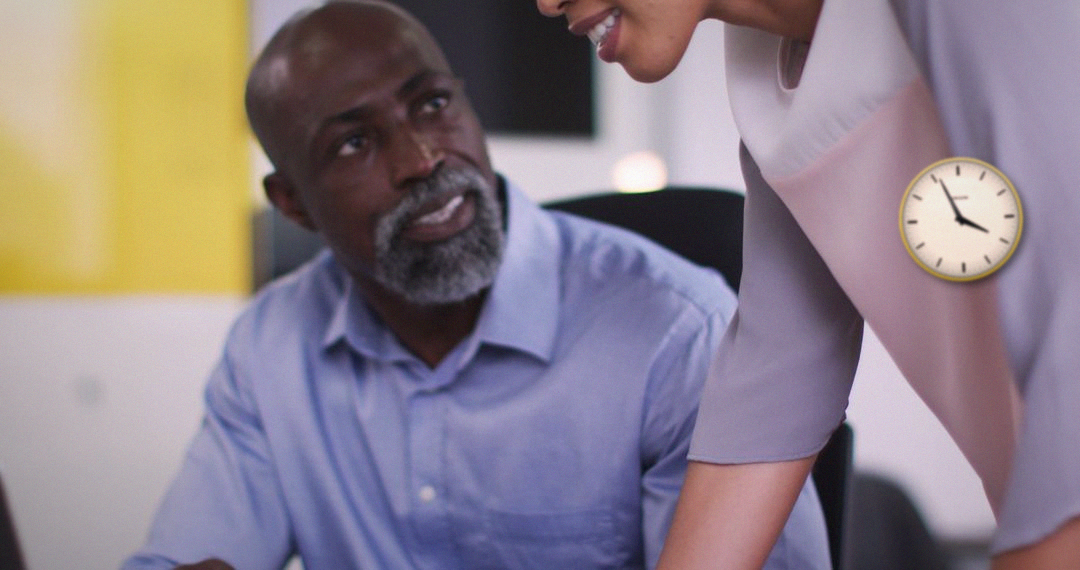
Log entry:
3 h 56 min
